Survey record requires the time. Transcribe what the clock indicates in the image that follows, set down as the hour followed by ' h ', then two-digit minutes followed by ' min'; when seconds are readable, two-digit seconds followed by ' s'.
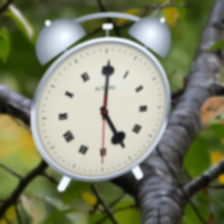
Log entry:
5 h 00 min 30 s
